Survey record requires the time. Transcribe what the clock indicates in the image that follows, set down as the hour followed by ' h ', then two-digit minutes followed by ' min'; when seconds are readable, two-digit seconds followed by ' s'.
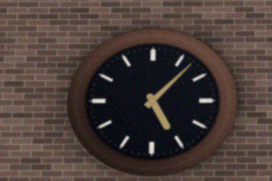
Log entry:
5 h 07 min
